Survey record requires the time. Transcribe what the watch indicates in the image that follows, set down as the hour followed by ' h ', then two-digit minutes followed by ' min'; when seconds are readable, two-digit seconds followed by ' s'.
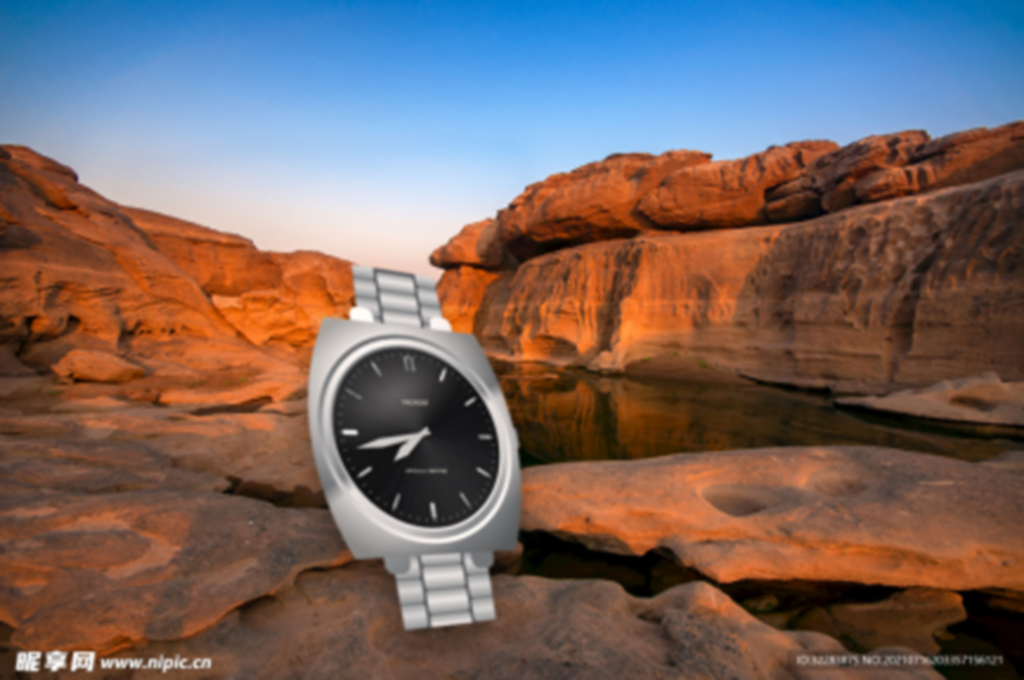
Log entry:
7 h 43 min
